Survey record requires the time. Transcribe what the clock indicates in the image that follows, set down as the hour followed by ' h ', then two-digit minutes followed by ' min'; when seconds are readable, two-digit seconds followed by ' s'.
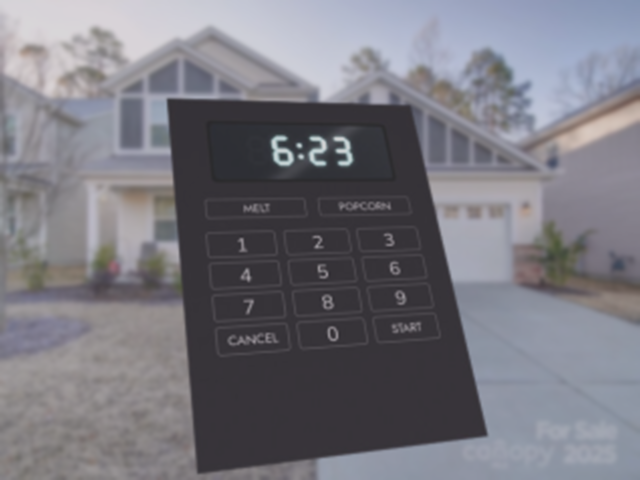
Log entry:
6 h 23 min
